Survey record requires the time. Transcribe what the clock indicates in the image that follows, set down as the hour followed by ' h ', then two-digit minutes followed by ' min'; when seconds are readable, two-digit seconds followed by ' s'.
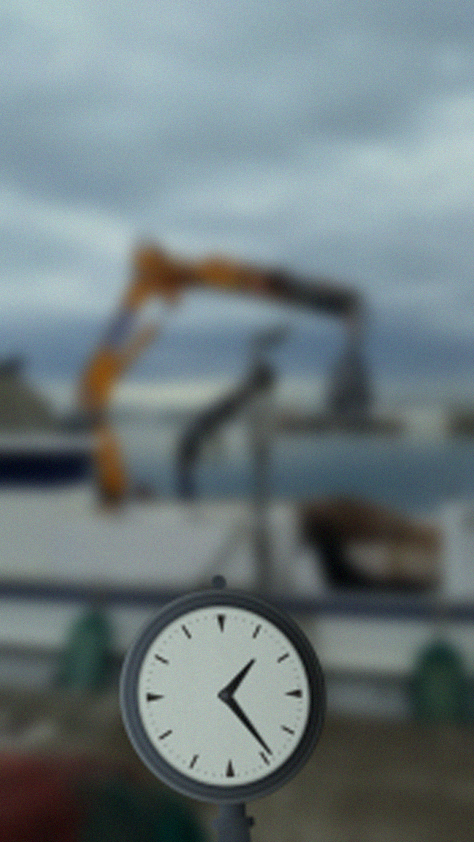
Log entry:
1 h 24 min
